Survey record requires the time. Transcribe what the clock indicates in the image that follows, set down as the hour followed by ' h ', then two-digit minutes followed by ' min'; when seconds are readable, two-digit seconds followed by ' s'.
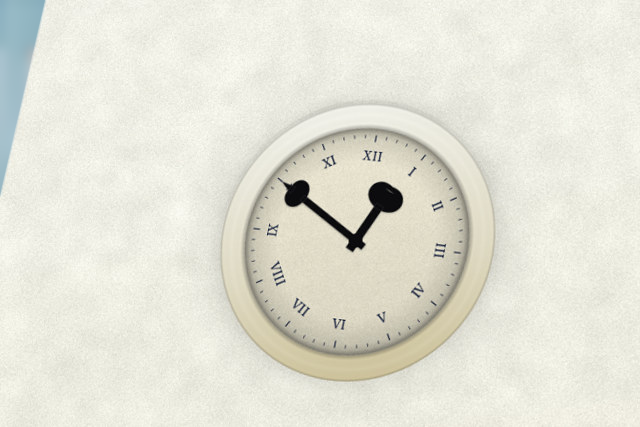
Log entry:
12 h 50 min
